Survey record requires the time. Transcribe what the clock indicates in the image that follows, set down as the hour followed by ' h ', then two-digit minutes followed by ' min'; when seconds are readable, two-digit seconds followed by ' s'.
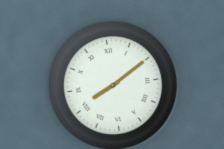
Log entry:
8 h 10 min
